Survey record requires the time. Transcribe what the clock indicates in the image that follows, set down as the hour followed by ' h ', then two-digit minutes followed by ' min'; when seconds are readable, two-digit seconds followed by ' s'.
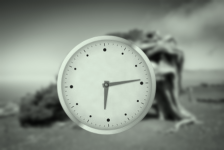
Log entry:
6 h 14 min
